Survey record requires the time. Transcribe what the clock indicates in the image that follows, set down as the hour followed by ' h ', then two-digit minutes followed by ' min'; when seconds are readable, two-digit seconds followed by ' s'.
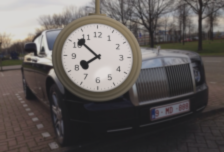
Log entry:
7 h 52 min
